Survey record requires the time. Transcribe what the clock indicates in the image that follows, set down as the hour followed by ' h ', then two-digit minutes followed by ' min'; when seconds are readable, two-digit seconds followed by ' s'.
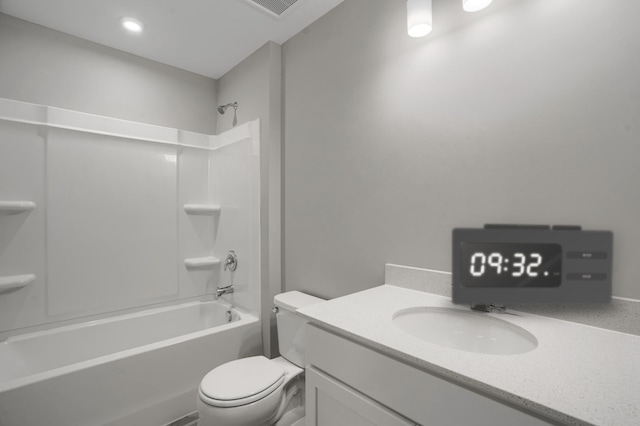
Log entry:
9 h 32 min
